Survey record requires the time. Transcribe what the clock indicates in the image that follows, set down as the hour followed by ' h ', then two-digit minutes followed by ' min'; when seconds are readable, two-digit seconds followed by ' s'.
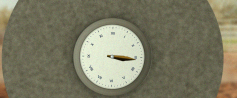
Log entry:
3 h 16 min
